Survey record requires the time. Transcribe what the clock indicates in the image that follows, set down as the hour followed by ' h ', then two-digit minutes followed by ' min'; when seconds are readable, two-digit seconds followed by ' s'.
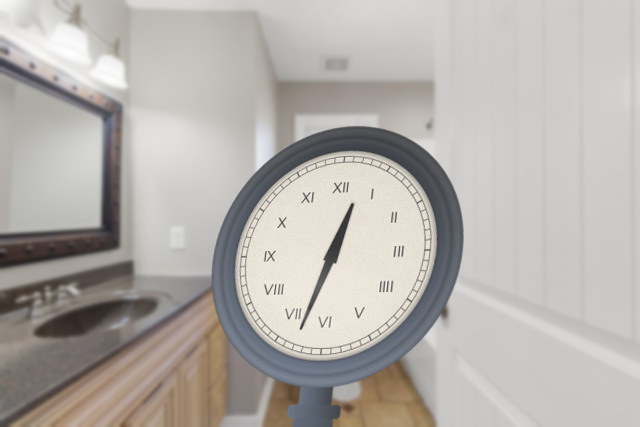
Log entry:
12 h 33 min
